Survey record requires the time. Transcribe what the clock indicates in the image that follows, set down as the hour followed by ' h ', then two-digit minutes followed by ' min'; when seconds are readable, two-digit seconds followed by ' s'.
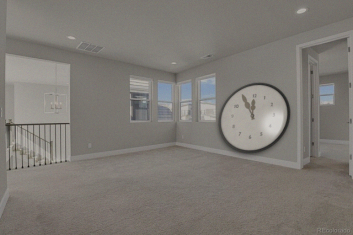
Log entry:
11 h 55 min
